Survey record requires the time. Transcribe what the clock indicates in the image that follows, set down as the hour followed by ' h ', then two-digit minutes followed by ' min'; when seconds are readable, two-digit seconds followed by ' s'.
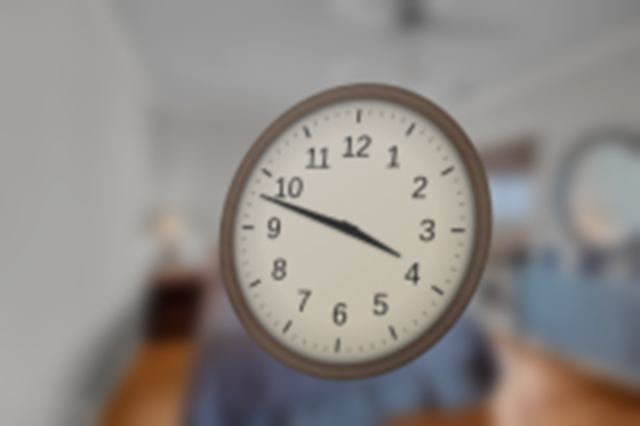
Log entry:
3 h 48 min
